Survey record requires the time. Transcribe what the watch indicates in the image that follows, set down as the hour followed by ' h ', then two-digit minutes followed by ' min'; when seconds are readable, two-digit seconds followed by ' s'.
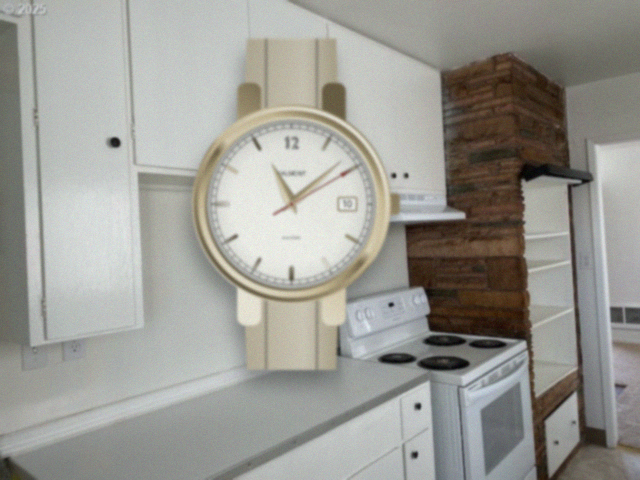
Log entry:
11 h 08 min 10 s
